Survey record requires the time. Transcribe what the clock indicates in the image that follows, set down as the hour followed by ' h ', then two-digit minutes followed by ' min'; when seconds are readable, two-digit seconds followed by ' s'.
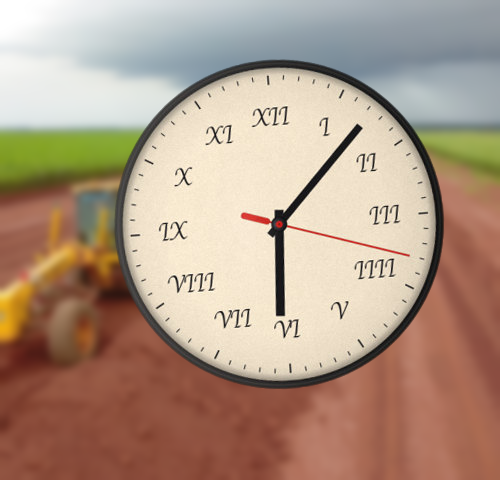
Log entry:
6 h 07 min 18 s
